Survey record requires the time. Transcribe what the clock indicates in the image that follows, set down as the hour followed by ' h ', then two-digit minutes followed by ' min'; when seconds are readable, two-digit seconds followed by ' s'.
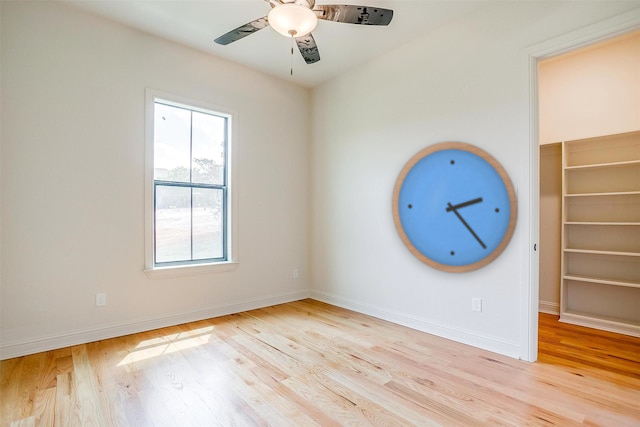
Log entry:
2 h 23 min
